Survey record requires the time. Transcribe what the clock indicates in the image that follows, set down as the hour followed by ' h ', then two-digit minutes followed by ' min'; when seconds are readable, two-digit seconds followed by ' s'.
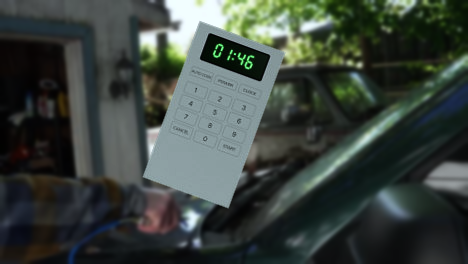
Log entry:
1 h 46 min
